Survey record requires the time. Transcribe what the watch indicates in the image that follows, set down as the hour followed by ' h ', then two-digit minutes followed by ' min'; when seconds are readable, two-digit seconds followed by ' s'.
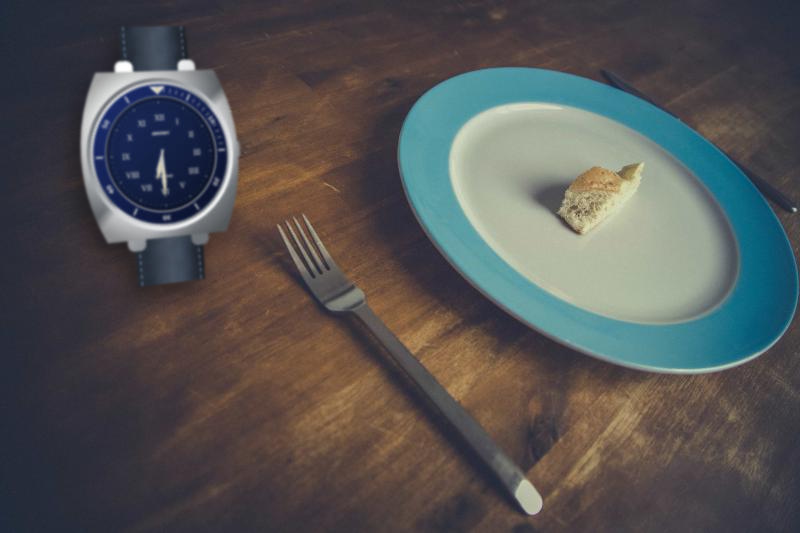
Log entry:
6 h 30 min
